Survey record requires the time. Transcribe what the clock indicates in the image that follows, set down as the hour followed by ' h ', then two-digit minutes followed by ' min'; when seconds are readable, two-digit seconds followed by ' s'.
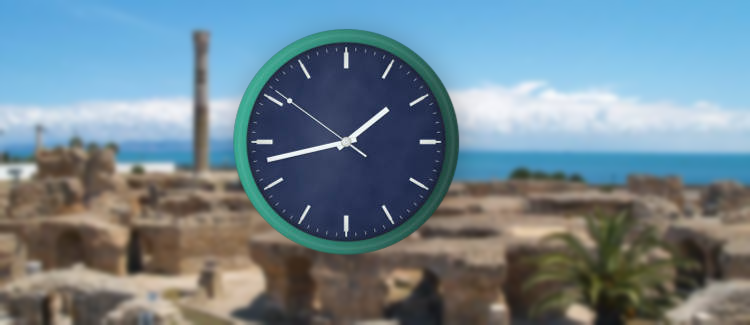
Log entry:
1 h 42 min 51 s
